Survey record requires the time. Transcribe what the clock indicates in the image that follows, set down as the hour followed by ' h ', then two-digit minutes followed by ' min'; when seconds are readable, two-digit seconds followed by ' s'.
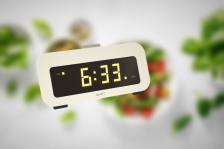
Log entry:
6 h 33 min
